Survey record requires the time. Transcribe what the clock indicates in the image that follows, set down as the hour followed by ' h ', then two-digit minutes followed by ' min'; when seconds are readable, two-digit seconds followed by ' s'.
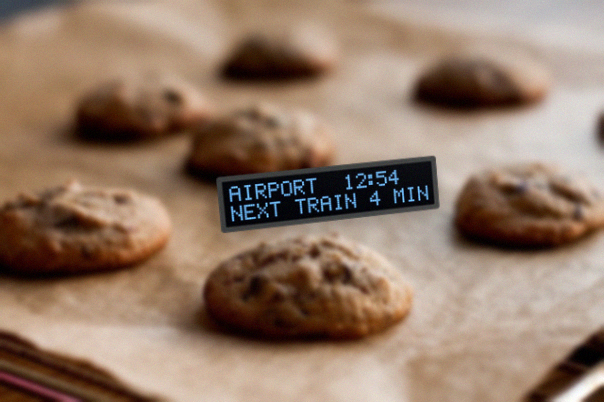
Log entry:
12 h 54 min
